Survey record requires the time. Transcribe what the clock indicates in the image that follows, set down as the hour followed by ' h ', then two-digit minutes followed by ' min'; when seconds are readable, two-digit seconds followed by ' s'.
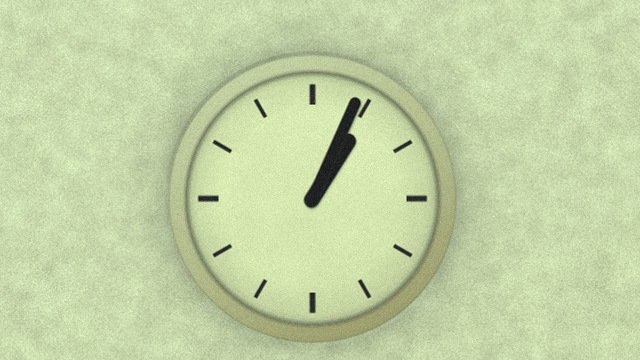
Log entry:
1 h 04 min
